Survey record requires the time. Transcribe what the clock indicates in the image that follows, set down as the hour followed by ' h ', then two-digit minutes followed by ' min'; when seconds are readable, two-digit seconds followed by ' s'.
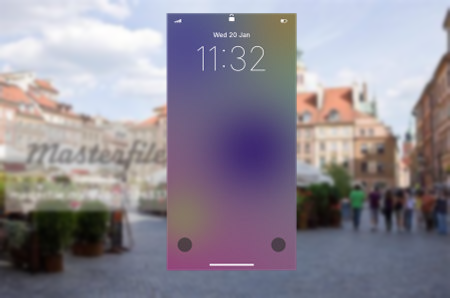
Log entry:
11 h 32 min
